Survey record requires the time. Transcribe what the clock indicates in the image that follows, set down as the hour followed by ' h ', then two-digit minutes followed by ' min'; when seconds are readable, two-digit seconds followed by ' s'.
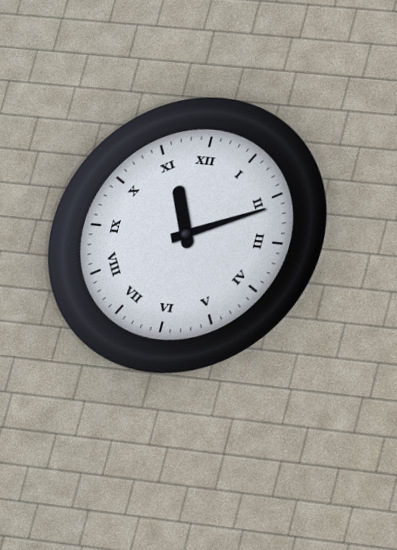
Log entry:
11 h 11 min
